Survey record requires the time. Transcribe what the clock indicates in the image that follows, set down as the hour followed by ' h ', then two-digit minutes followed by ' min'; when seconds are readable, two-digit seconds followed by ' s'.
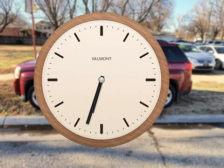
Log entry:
6 h 33 min
